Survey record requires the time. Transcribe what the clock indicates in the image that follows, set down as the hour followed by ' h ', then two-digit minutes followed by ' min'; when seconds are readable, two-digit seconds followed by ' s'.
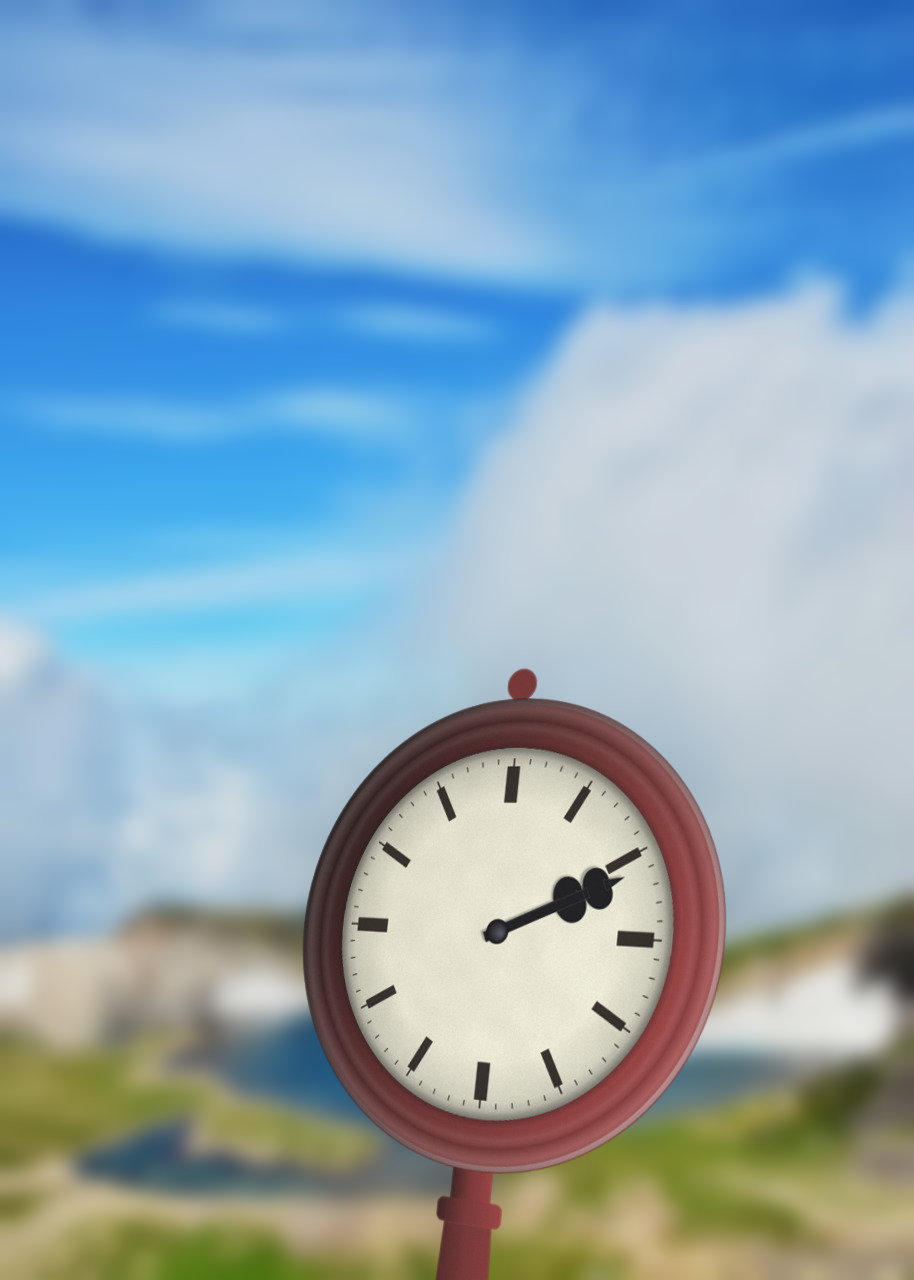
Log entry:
2 h 11 min
